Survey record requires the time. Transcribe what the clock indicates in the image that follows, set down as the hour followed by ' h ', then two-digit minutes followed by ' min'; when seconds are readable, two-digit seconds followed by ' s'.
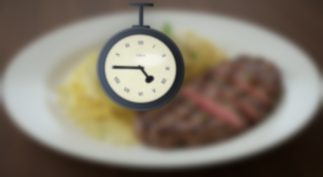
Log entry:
4 h 45 min
